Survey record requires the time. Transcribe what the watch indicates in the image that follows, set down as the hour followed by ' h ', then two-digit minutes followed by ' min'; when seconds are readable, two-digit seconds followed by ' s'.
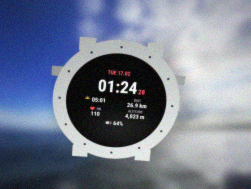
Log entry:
1 h 24 min
